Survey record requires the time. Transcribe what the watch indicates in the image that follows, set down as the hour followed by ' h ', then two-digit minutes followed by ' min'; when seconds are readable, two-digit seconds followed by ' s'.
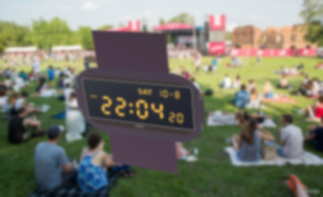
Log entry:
22 h 04 min
